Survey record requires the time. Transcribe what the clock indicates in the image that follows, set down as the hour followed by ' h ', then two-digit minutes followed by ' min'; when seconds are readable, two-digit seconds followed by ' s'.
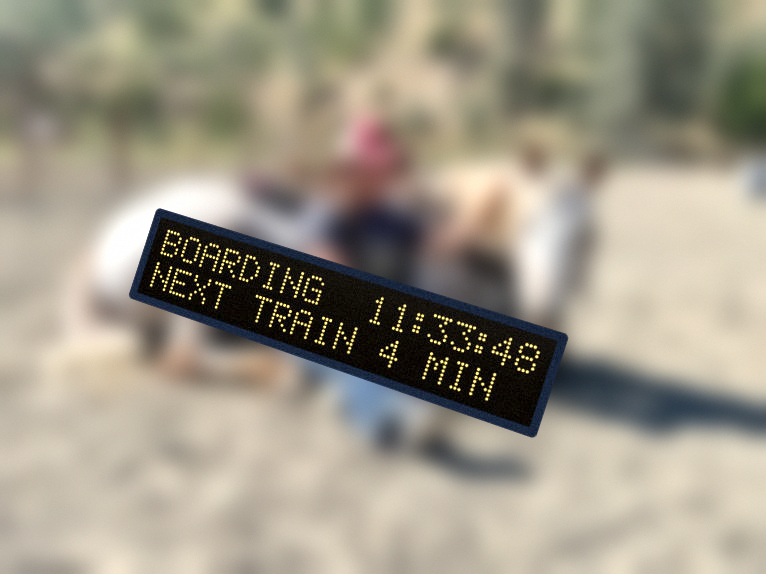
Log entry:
11 h 33 min 48 s
